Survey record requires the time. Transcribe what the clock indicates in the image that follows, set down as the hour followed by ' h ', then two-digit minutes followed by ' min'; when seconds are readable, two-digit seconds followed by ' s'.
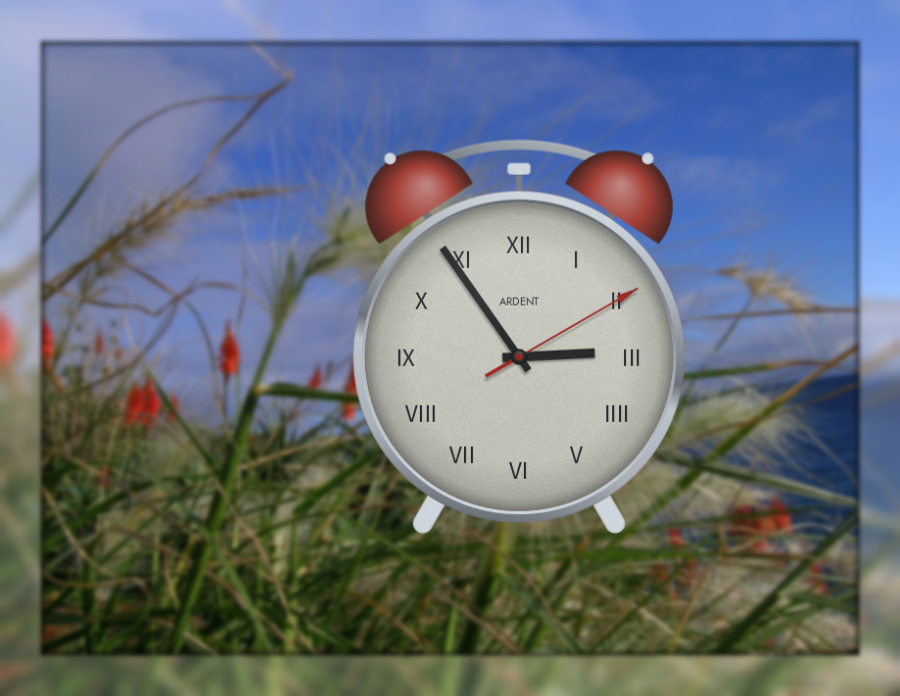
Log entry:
2 h 54 min 10 s
